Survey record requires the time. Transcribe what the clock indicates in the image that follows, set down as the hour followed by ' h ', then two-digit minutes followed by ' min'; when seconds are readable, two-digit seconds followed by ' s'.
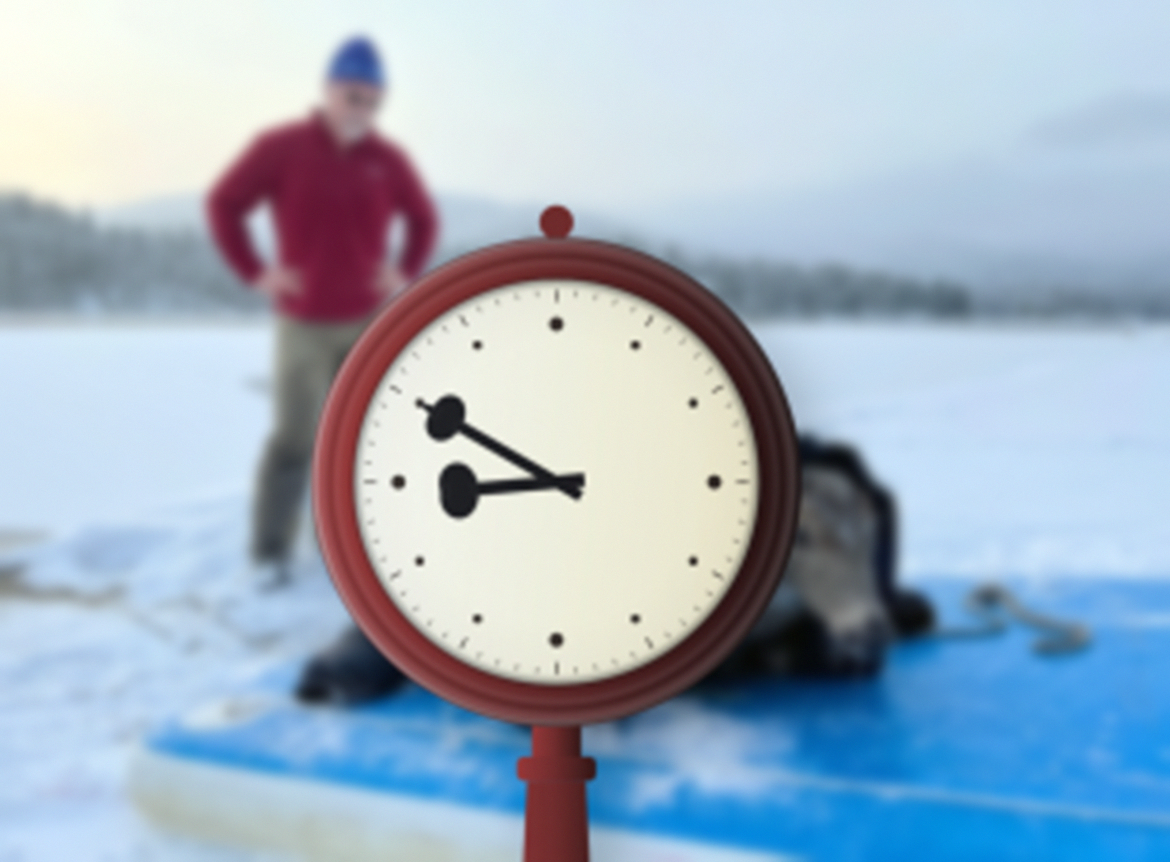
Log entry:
8 h 50 min
